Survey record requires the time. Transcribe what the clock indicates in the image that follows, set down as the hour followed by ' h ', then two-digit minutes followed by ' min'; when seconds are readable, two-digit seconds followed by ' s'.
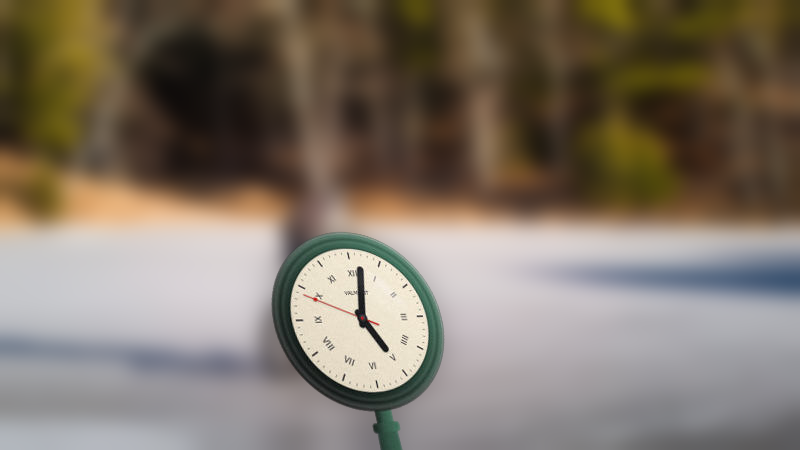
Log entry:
5 h 01 min 49 s
